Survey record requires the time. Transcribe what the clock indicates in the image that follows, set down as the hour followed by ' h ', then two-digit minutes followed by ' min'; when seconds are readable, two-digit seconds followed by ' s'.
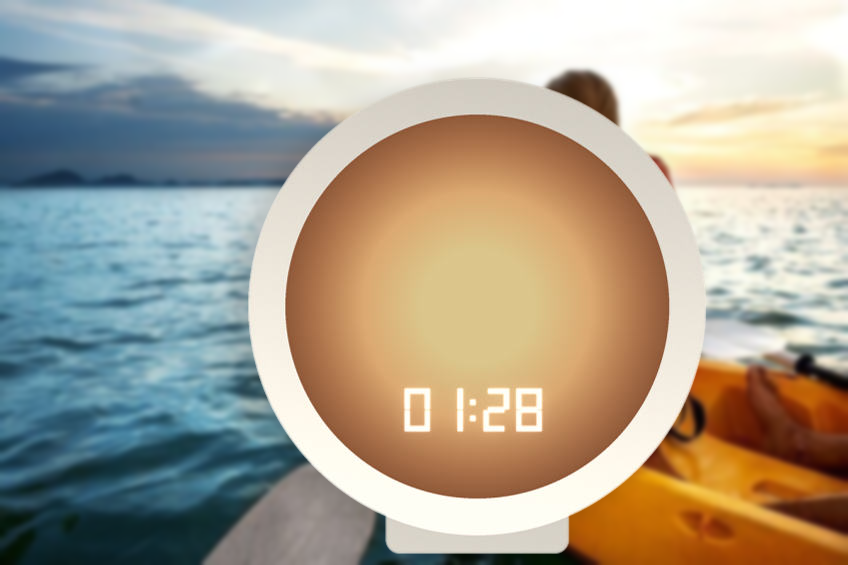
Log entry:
1 h 28 min
